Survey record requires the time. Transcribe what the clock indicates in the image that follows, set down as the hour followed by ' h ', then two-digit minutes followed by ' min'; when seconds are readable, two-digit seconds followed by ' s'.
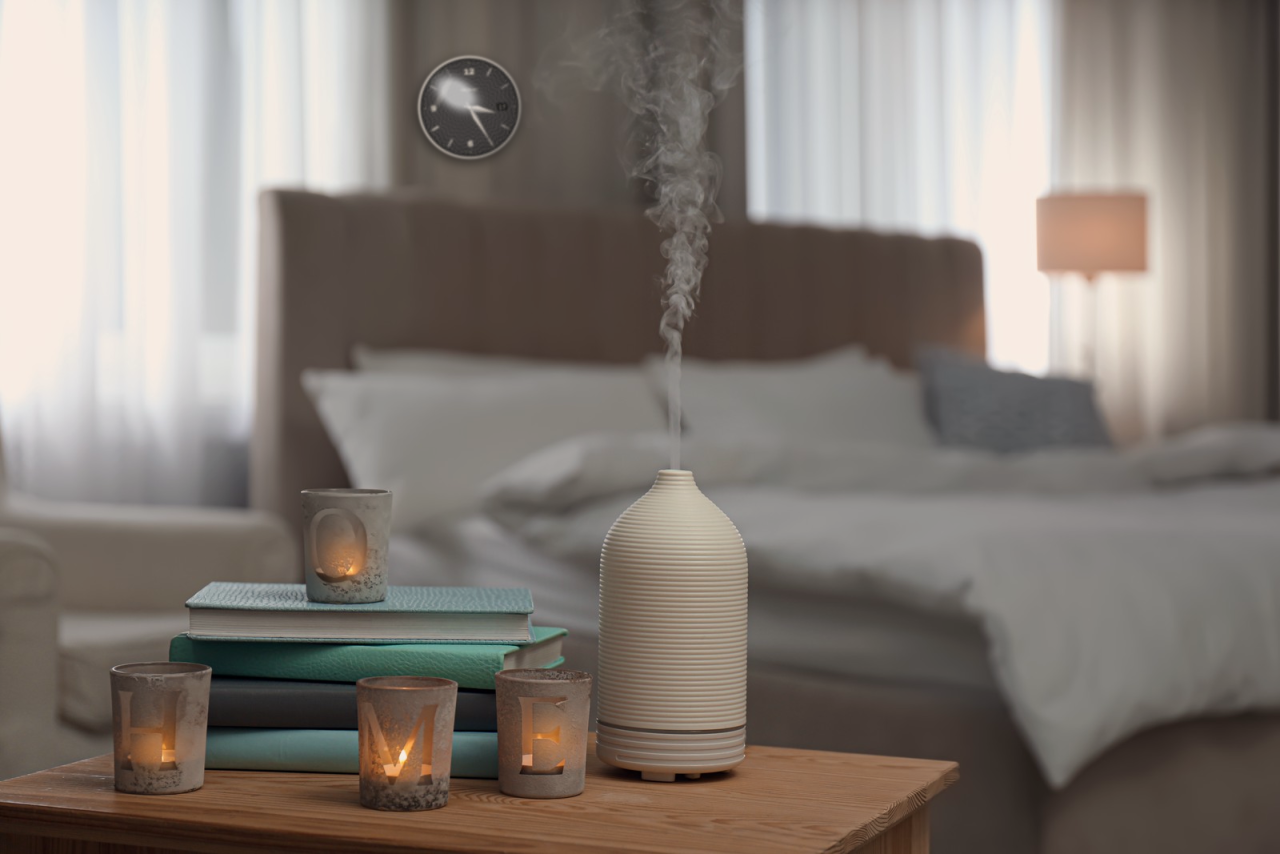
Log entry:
3 h 25 min
